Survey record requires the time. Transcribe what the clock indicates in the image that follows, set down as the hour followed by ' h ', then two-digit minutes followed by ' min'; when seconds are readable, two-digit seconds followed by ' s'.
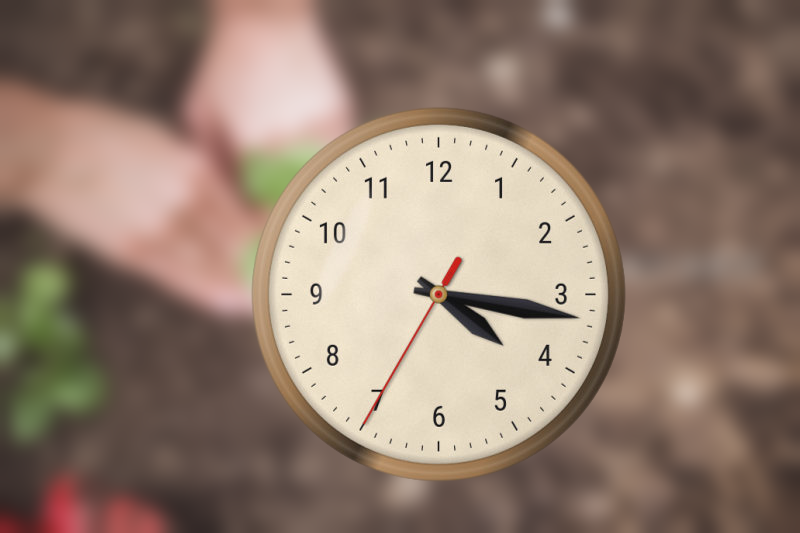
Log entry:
4 h 16 min 35 s
